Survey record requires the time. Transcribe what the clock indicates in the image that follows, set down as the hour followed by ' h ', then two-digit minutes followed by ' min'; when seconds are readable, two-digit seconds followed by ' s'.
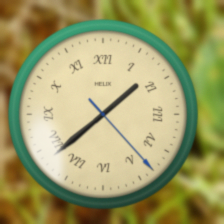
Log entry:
1 h 38 min 23 s
